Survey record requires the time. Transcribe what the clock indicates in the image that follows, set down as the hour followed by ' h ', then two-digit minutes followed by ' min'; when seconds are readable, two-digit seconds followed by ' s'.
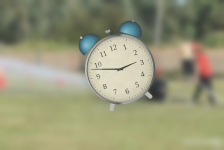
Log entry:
2 h 48 min
